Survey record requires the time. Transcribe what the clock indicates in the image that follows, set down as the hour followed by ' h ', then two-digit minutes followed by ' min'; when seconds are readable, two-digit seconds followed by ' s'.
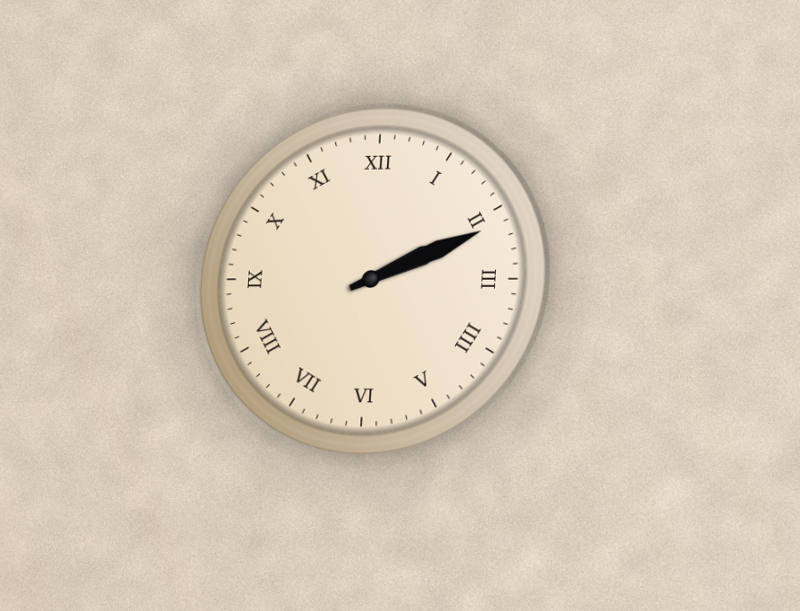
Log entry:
2 h 11 min
